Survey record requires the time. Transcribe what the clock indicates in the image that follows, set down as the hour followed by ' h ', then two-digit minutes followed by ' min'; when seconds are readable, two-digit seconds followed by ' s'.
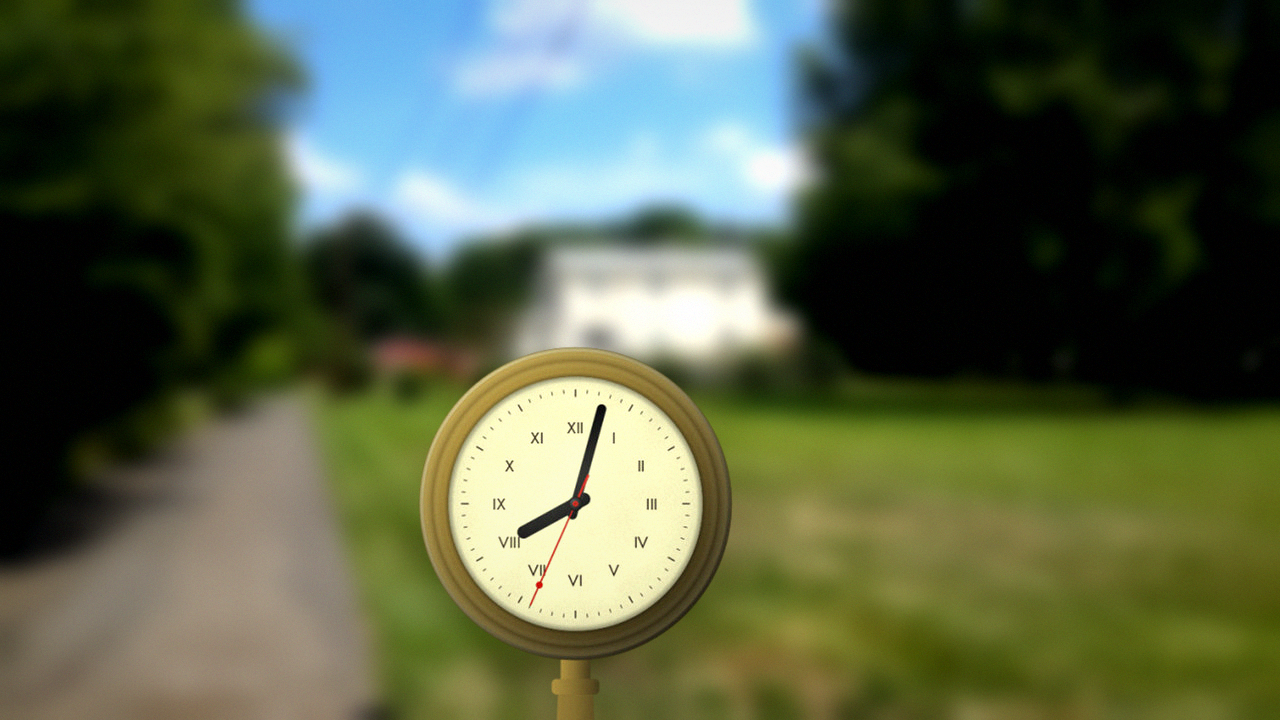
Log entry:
8 h 02 min 34 s
